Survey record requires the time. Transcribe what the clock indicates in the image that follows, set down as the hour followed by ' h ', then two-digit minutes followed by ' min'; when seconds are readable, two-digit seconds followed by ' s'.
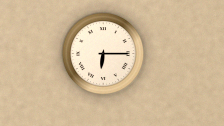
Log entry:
6 h 15 min
